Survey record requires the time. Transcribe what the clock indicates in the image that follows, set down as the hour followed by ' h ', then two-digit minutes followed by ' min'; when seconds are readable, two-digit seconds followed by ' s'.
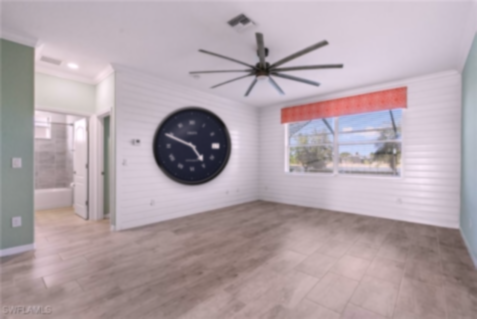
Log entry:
4 h 49 min
